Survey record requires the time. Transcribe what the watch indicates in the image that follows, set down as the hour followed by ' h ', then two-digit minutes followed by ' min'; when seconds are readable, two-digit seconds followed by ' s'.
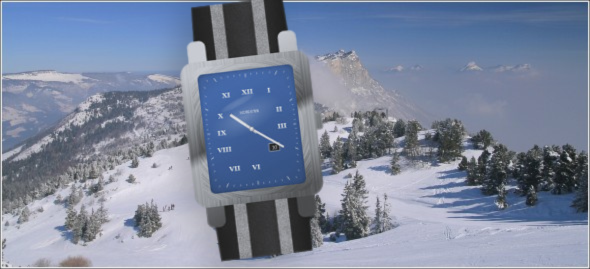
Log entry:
10 h 21 min
